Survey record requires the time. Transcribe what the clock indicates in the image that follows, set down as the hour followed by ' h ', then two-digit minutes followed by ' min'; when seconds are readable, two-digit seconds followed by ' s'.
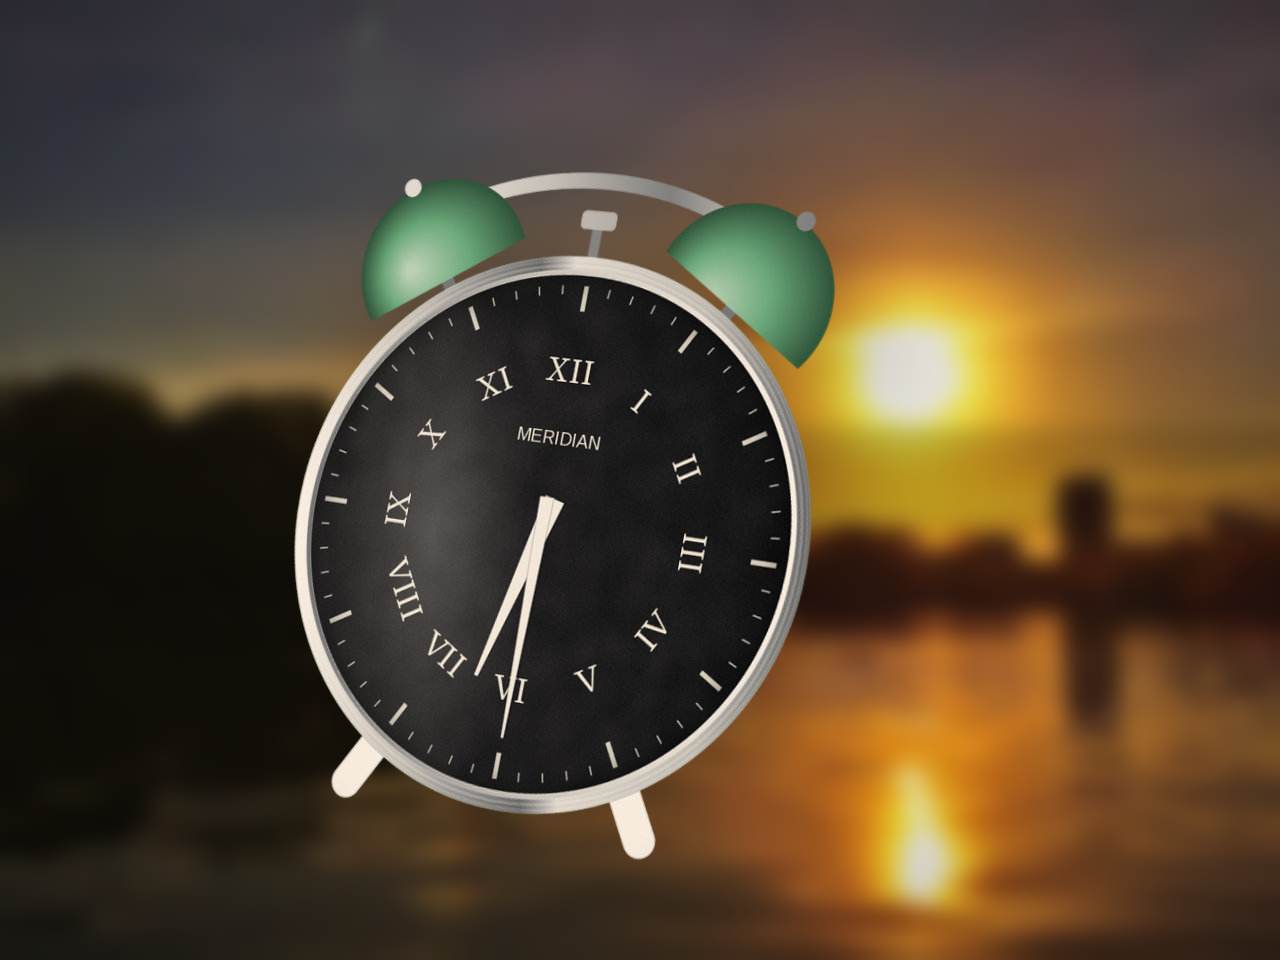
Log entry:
6 h 30 min
